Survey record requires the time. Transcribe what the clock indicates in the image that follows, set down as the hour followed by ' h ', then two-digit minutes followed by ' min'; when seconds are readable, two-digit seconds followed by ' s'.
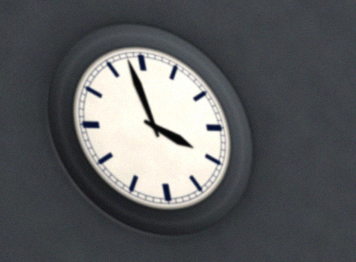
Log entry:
3 h 58 min
